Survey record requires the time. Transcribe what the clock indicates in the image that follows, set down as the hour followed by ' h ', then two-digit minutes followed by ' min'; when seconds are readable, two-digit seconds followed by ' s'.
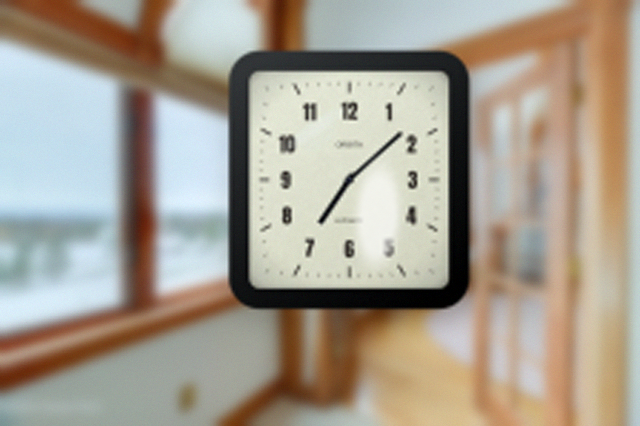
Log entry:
7 h 08 min
